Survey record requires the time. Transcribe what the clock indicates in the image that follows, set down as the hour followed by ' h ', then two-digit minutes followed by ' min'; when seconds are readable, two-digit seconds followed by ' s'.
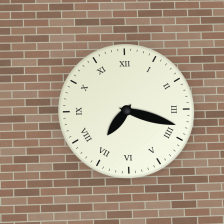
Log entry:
7 h 18 min
